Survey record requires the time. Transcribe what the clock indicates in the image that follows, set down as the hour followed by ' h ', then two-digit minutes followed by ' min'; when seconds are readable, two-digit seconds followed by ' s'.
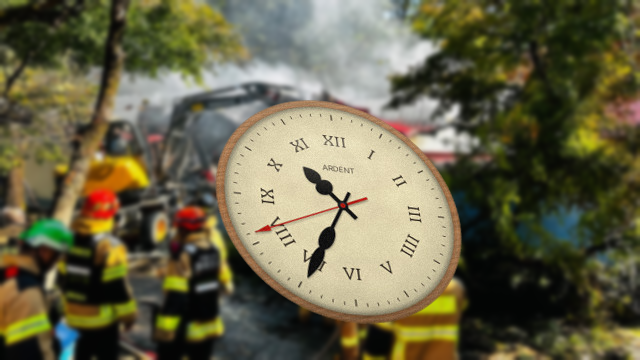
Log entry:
10 h 34 min 41 s
